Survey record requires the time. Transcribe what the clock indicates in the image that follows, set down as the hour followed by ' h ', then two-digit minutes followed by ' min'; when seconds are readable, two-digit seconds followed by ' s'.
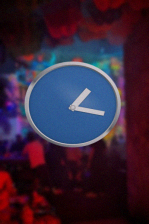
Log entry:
1 h 17 min
